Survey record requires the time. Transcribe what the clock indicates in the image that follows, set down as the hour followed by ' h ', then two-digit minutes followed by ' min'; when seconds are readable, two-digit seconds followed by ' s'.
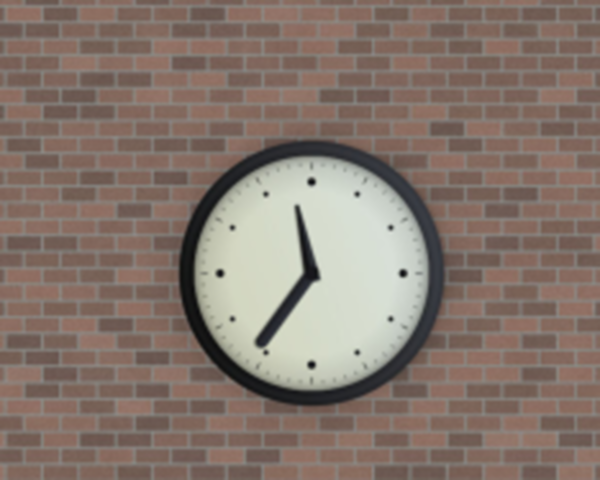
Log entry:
11 h 36 min
